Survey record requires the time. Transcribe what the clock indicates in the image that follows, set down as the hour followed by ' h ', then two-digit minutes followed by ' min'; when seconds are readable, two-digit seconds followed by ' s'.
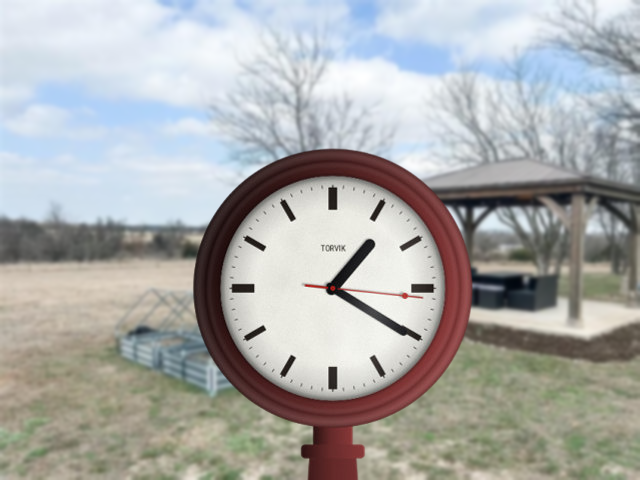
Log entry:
1 h 20 min 16 s
